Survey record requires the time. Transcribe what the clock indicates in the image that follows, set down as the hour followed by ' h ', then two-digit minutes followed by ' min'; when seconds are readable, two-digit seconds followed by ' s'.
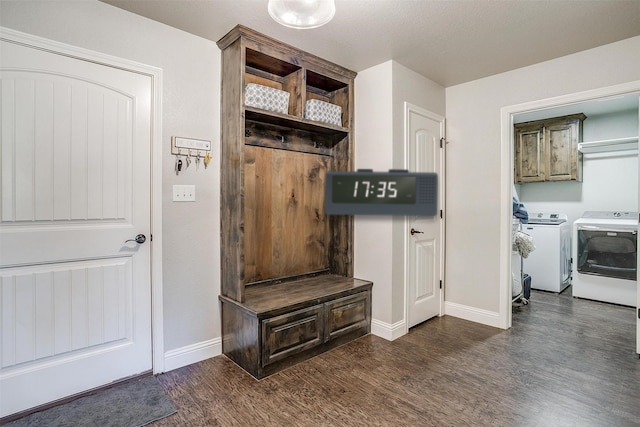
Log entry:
17 h 35 min
